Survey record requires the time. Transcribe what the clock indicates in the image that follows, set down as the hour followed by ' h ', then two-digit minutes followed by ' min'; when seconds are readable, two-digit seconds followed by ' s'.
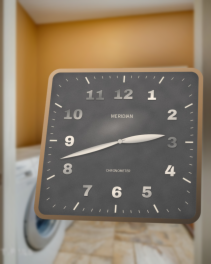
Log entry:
2 h 42 min
